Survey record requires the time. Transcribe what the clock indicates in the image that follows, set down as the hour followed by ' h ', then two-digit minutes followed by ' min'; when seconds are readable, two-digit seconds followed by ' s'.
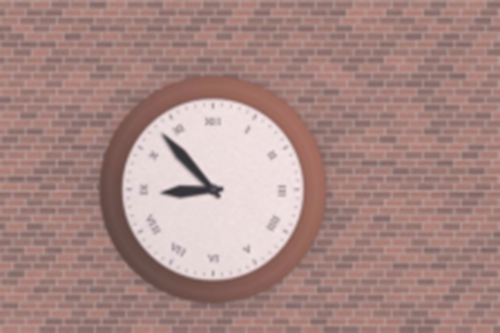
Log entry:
8 h 53 min
